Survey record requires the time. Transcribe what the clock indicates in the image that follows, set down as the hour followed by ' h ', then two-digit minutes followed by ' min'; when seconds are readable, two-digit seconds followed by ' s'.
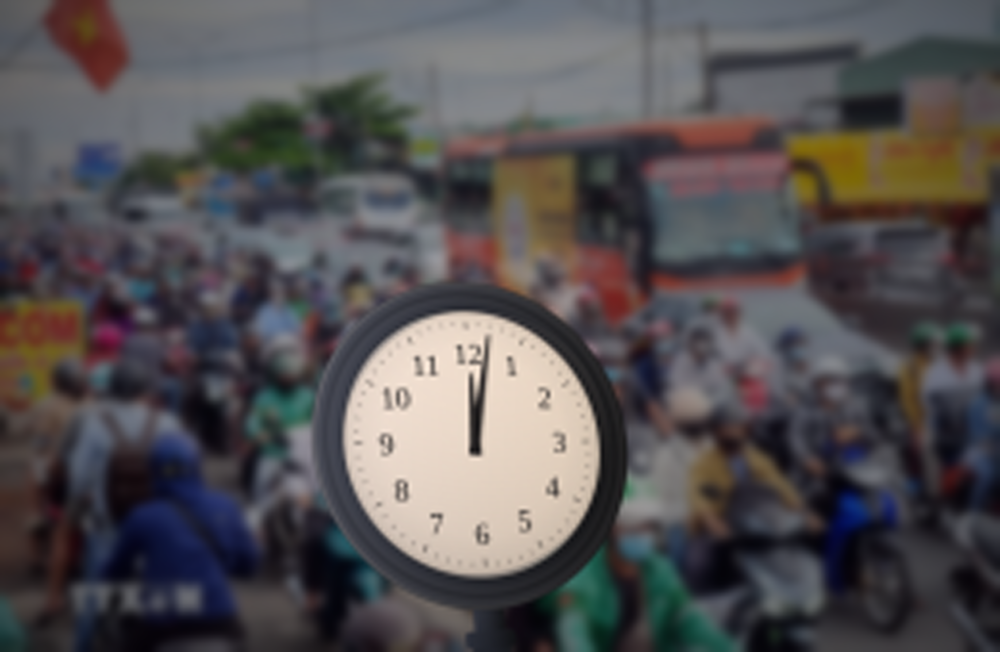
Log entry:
12 h 02 min
